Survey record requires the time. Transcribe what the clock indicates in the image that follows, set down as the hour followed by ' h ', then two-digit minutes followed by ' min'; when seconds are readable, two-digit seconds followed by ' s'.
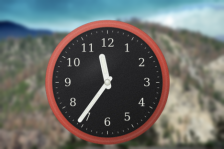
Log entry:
11 h 36 min
